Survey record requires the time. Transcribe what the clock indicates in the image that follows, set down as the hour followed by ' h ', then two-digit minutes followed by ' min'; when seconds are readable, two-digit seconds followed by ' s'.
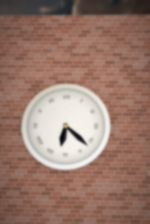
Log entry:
6 h 22 min
